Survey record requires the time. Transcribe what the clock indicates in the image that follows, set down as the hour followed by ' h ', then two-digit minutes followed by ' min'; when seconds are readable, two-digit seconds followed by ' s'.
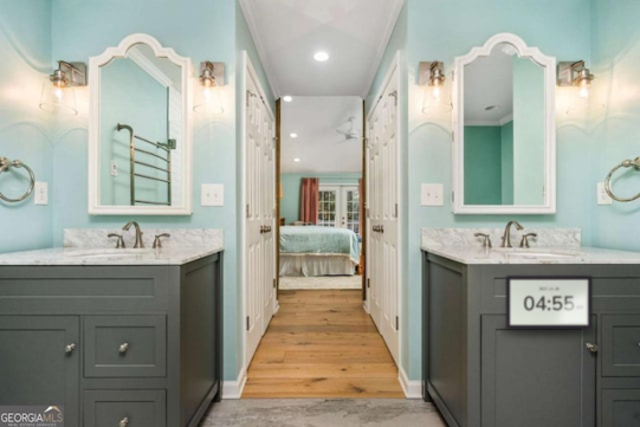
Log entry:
4 h 55 min
